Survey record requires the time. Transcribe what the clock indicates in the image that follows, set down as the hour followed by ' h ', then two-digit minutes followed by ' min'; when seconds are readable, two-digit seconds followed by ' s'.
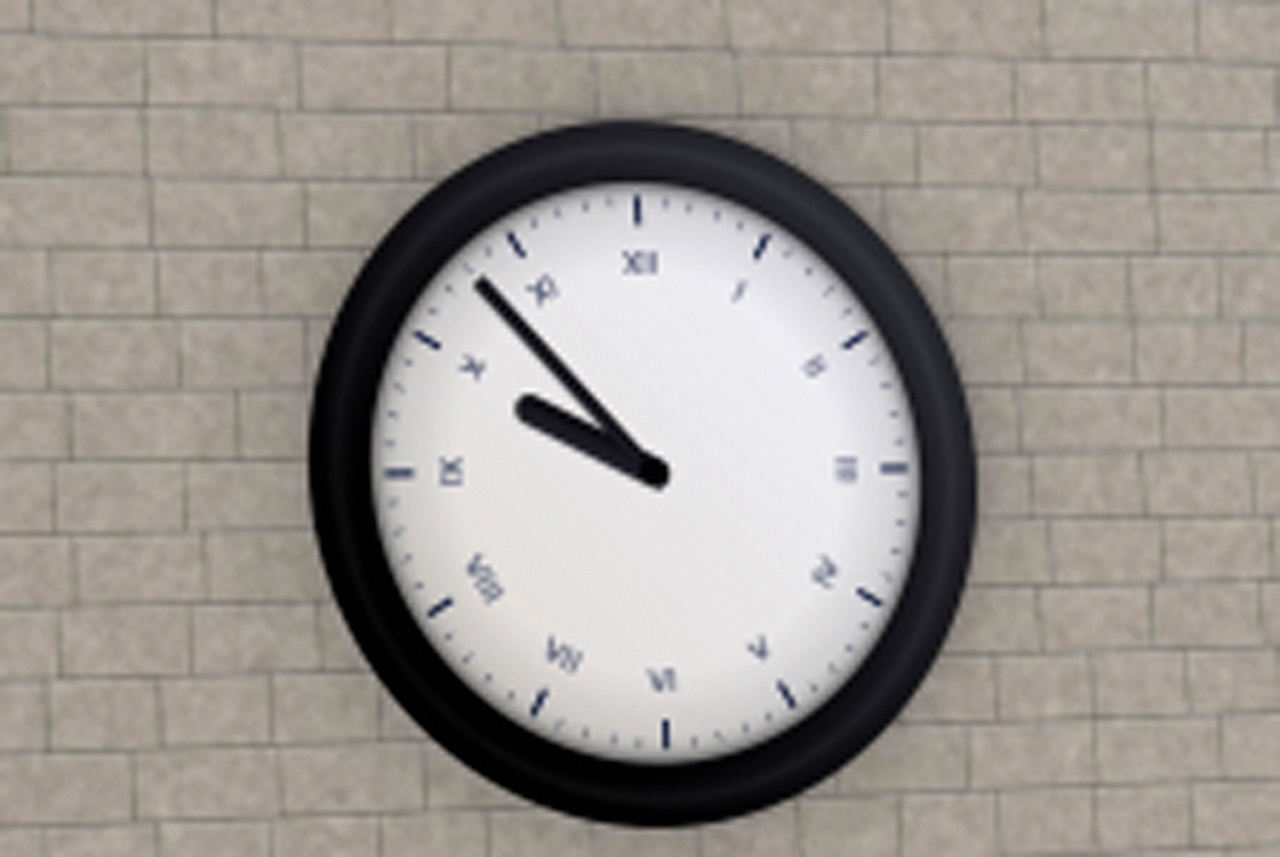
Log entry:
9 h 53 min
